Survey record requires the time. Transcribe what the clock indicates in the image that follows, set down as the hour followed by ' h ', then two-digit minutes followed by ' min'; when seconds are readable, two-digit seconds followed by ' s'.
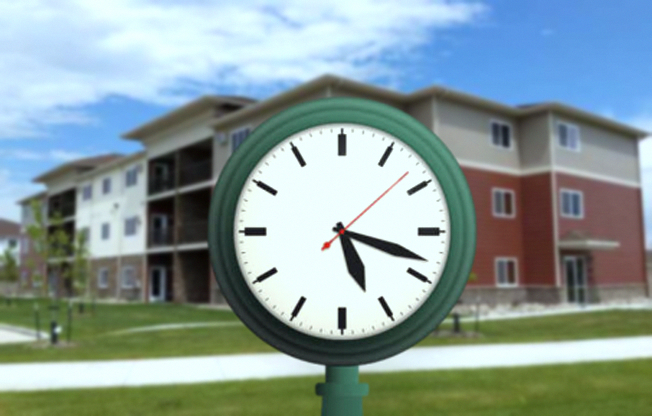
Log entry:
5 h 18 min 08 s
